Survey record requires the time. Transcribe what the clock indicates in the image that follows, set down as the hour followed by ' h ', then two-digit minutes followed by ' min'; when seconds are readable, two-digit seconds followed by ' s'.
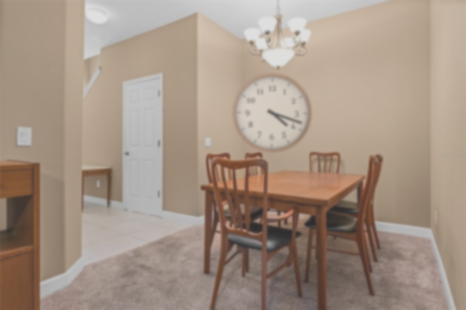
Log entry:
4 h 18 min
